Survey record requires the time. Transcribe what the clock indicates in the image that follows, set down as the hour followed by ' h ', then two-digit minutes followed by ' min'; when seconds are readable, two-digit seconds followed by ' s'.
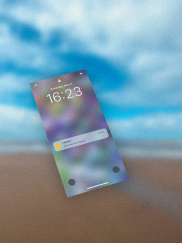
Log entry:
16 h 23 min
